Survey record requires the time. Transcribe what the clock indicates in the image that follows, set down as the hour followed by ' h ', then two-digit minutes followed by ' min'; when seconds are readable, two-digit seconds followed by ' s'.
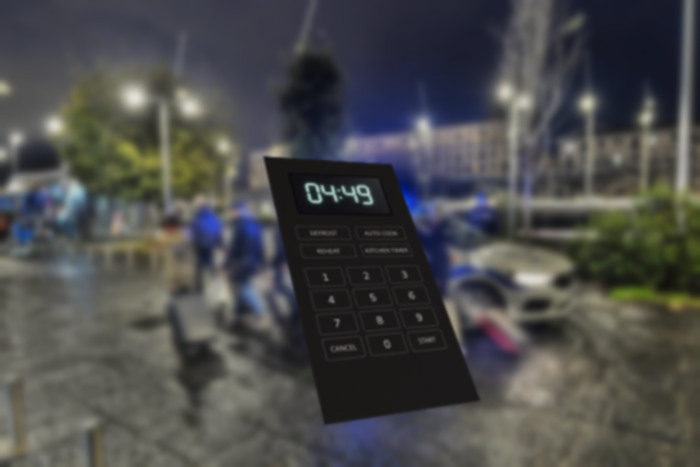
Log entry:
4 h 49 min
